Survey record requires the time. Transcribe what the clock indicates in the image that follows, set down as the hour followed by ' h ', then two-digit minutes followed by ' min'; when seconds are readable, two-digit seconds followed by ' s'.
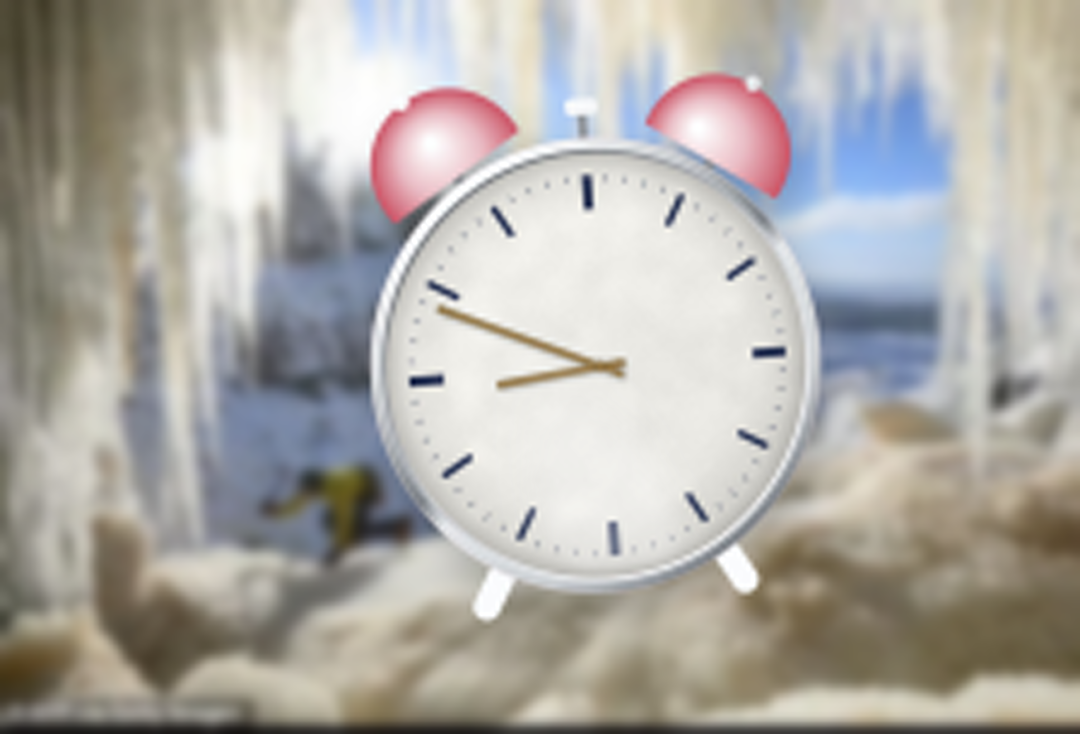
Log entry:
8 h 49 min
